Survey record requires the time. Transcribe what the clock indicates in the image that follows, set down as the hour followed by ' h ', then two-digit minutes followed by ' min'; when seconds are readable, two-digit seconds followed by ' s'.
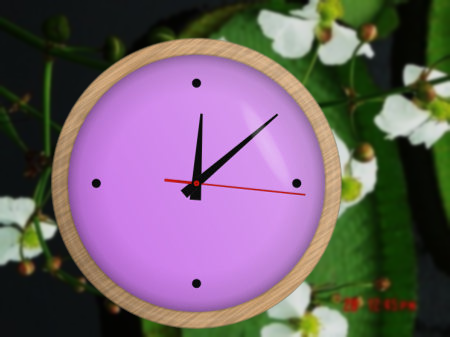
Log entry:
12 h 08 min 16 s
